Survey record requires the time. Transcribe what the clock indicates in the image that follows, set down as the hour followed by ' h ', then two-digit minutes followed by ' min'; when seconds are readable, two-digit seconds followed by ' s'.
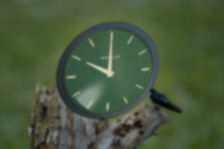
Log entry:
10 h 00 min
